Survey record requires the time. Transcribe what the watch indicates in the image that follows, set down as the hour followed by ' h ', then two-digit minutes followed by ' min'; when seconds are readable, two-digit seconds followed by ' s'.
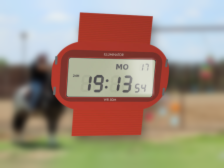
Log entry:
19 h 13 min 54 s
